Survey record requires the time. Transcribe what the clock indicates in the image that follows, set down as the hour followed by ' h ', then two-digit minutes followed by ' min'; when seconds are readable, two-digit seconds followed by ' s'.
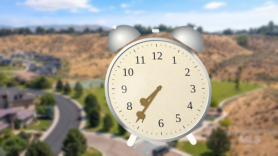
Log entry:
7 h 36 min
